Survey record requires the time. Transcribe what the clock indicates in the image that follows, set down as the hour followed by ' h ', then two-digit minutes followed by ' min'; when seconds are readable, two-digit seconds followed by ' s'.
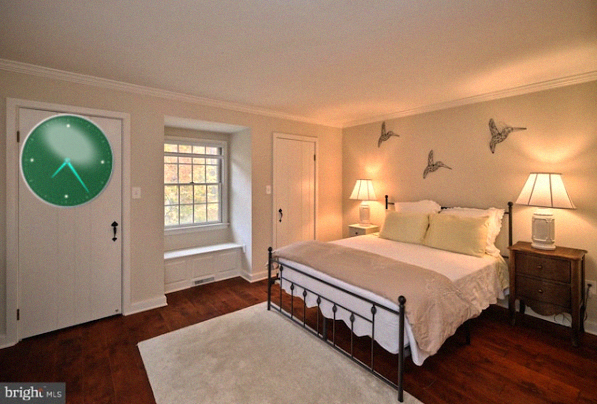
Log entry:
7 h 24 min
